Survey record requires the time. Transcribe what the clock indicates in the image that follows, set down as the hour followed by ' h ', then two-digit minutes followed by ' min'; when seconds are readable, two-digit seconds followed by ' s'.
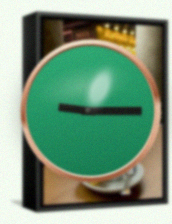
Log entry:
9 h 15 min
